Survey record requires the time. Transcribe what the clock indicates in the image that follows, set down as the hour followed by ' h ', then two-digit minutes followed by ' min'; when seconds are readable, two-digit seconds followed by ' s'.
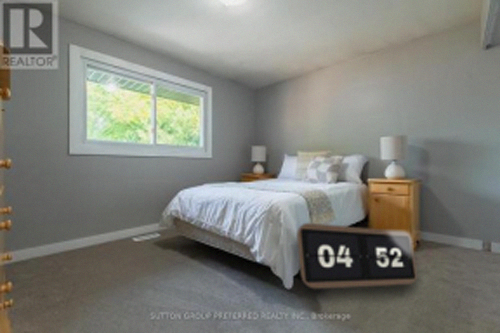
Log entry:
4 h 52 min
